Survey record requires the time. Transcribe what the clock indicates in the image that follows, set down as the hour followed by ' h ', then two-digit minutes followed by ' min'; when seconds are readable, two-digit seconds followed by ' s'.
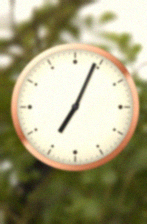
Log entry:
7 h 04 min
